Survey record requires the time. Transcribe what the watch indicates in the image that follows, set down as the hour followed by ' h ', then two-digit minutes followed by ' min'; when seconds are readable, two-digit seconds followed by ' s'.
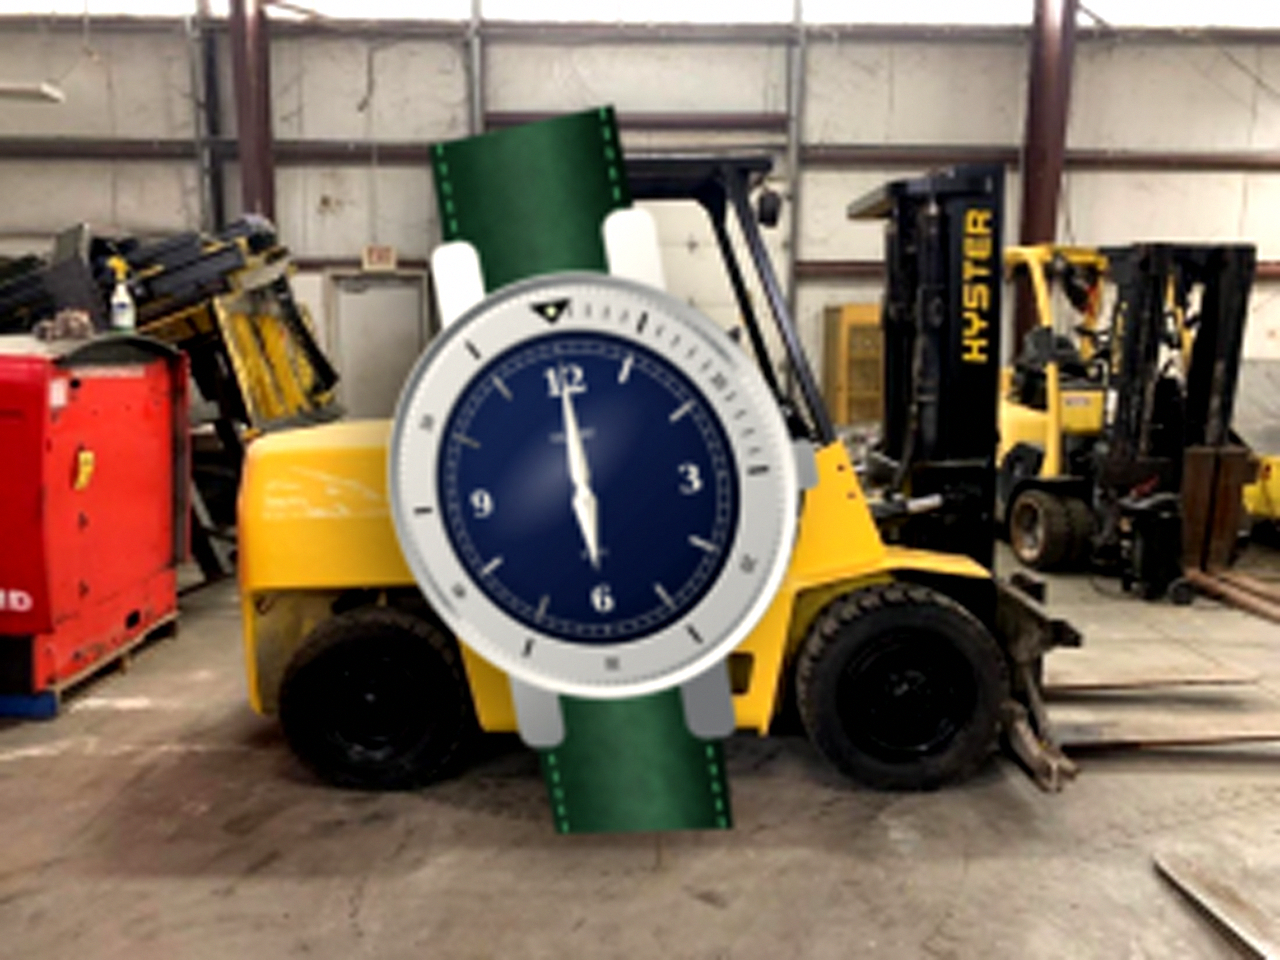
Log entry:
6 h 00 min
